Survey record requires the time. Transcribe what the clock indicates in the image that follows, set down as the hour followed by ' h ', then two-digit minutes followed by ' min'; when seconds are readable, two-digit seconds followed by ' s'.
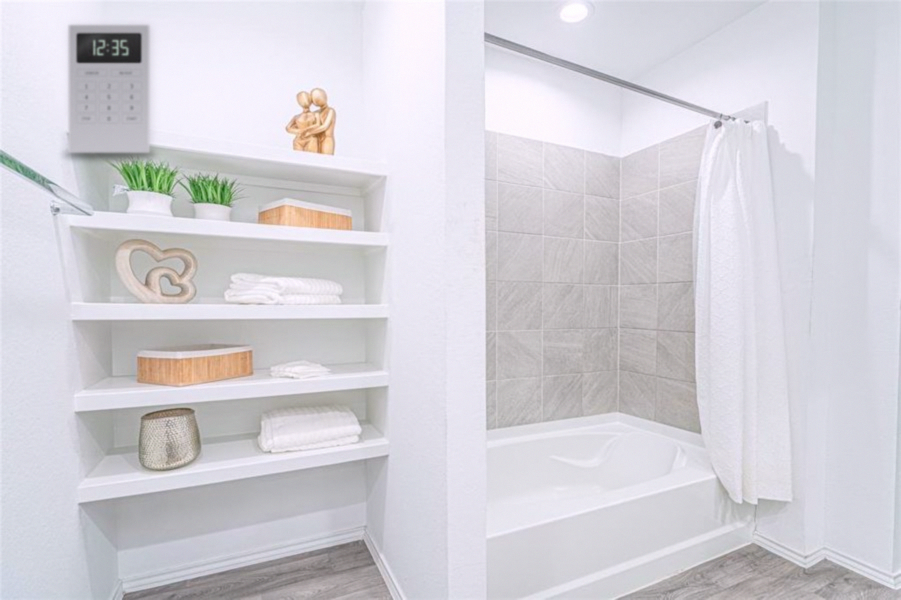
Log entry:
12 h 35 min
